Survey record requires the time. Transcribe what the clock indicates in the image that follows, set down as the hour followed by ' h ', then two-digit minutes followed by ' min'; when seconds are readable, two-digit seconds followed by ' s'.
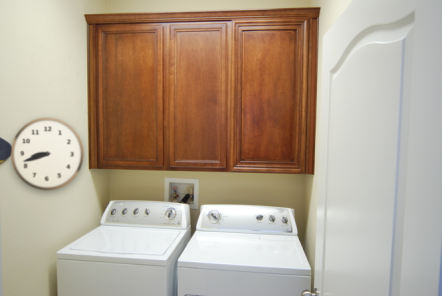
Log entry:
8 h 42 min
